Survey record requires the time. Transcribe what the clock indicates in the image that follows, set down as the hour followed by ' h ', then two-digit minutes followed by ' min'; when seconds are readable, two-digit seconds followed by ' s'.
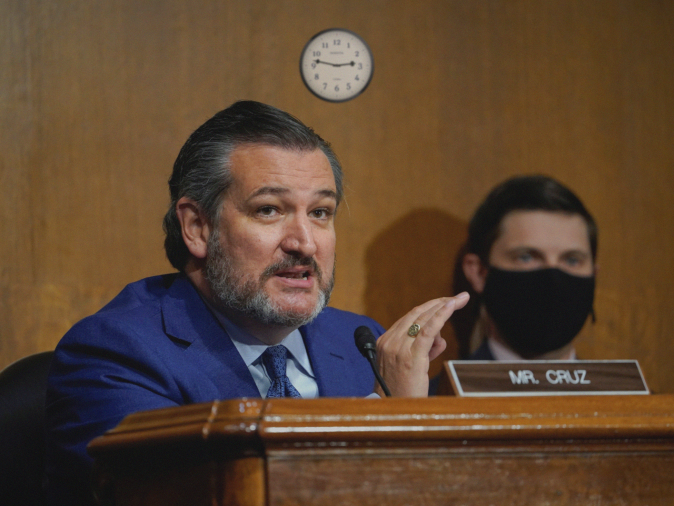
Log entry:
2 h 47 min
